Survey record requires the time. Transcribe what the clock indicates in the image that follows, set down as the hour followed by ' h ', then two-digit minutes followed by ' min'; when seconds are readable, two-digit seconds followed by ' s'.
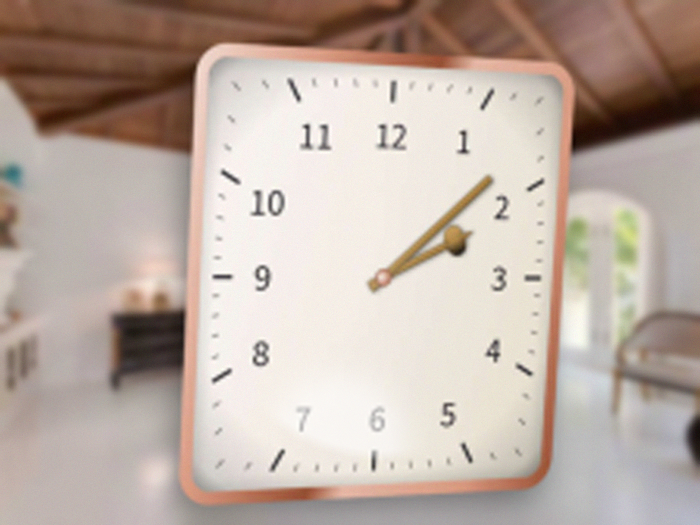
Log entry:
2 h 08 min
